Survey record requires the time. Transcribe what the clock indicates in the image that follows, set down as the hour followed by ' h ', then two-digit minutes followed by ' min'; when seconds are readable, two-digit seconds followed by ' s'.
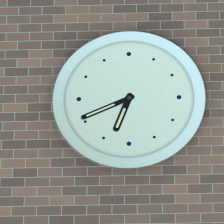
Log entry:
6 h 41 min
